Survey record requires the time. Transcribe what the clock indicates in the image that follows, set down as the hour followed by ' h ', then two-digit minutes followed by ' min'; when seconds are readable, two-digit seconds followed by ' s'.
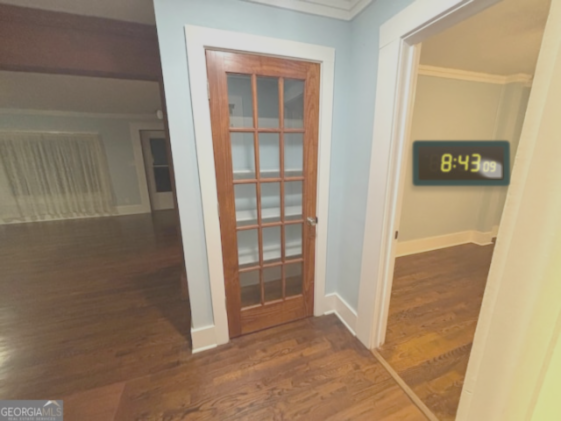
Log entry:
8 h 43 min
